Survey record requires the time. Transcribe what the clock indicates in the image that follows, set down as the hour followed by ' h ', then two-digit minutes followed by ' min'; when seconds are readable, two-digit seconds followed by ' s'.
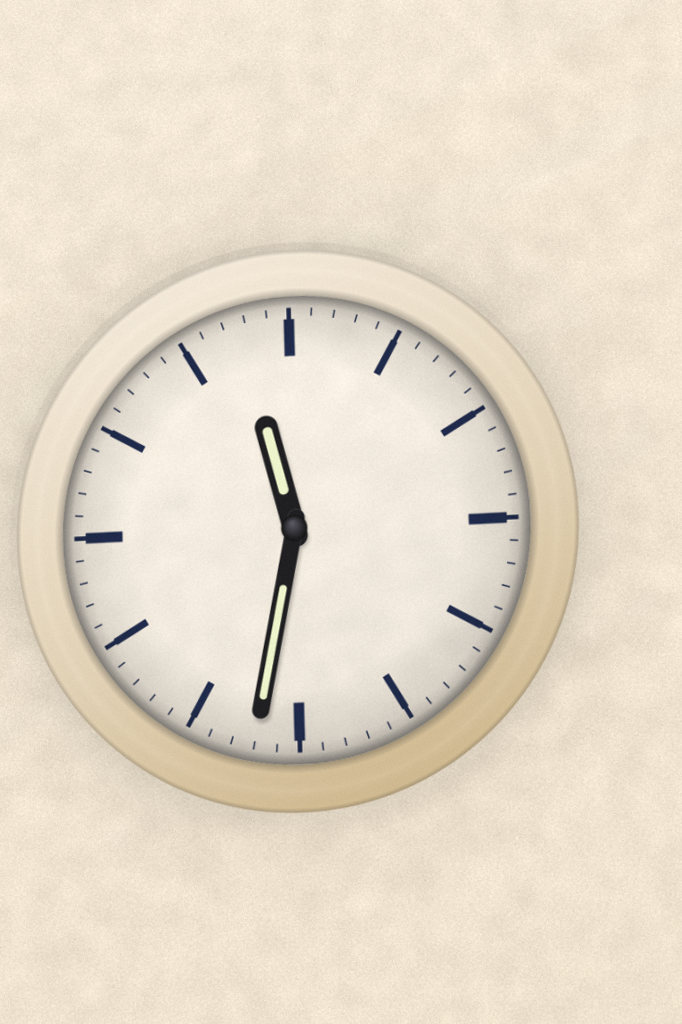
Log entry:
11 h 32 min
